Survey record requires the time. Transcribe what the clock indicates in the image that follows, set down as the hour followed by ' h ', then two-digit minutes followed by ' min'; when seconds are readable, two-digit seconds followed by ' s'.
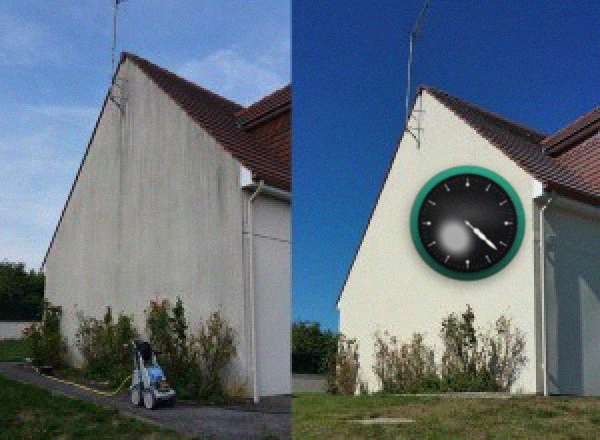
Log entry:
4 h 22 min
